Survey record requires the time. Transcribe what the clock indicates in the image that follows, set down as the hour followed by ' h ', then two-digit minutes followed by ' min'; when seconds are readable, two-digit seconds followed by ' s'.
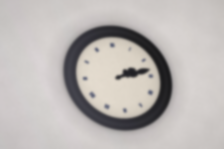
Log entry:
2 h 13 min
